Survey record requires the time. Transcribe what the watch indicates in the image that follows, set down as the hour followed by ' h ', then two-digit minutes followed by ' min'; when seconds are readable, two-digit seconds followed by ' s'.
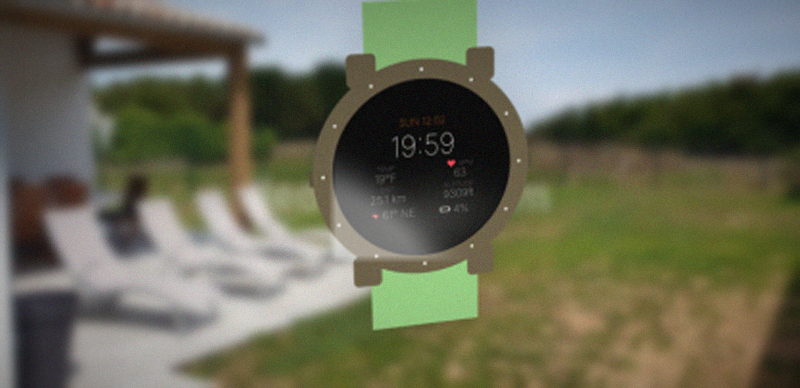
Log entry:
19 h 59 min
